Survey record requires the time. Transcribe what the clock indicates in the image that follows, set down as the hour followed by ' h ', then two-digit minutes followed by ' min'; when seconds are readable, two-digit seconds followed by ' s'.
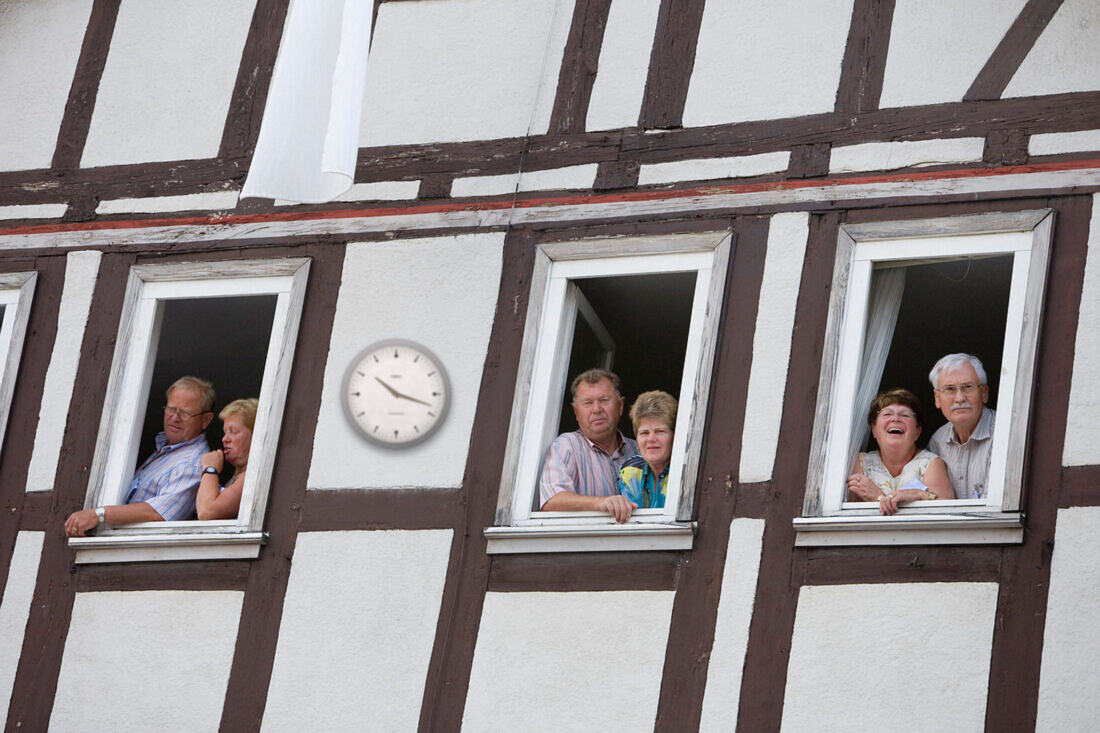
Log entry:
10 h 18 min
